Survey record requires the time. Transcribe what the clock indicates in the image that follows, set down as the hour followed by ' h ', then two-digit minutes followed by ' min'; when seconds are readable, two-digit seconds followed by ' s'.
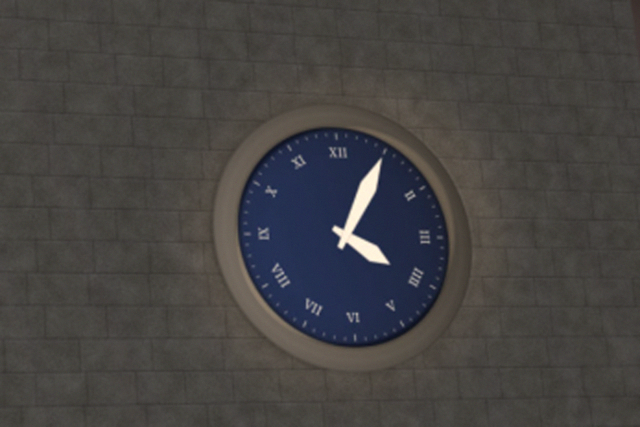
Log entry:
4 h 05 min
